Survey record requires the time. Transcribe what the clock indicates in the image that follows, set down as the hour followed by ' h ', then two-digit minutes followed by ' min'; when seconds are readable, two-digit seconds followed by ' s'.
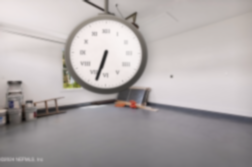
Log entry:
6 h 33 min
